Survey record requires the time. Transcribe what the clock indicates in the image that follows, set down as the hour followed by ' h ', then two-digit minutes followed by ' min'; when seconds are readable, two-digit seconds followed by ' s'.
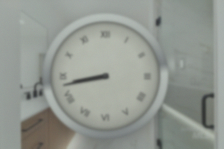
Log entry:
8 h 43 min
